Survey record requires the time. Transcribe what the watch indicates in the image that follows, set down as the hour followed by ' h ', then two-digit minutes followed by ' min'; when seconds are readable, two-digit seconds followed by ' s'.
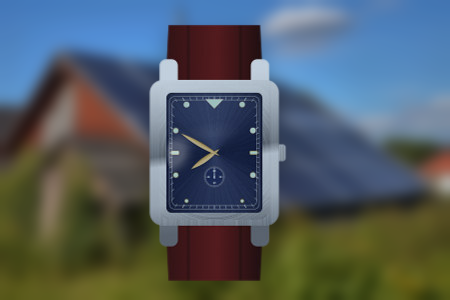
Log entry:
7 h 50 min
